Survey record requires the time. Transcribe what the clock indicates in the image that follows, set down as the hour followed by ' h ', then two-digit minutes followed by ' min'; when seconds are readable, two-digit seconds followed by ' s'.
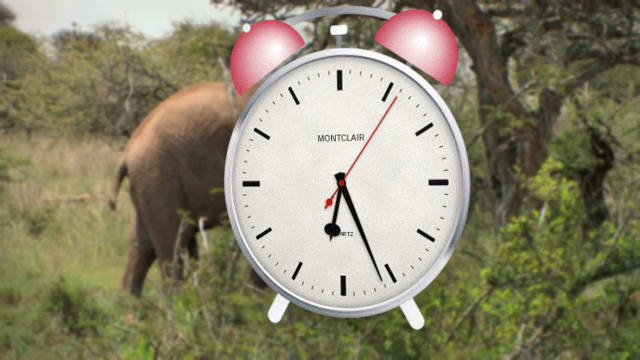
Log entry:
6 h 26 min 06 s
